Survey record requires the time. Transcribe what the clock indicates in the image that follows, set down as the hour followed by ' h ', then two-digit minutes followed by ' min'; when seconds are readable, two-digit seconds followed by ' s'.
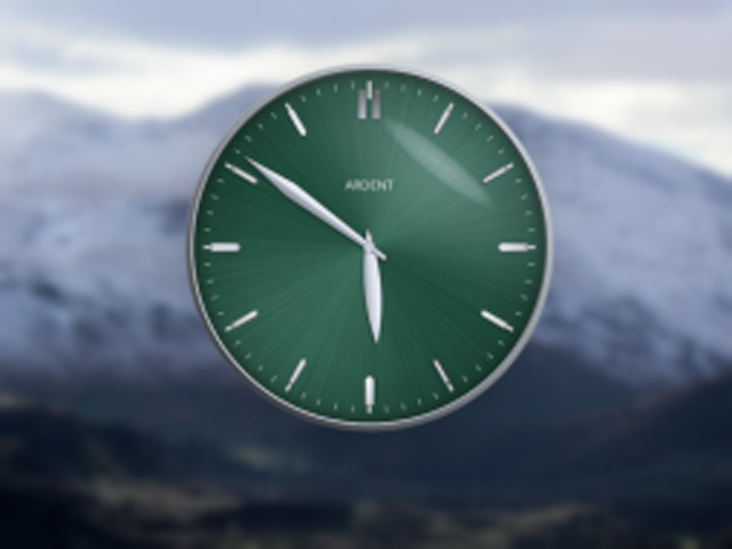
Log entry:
5 h 51 min
